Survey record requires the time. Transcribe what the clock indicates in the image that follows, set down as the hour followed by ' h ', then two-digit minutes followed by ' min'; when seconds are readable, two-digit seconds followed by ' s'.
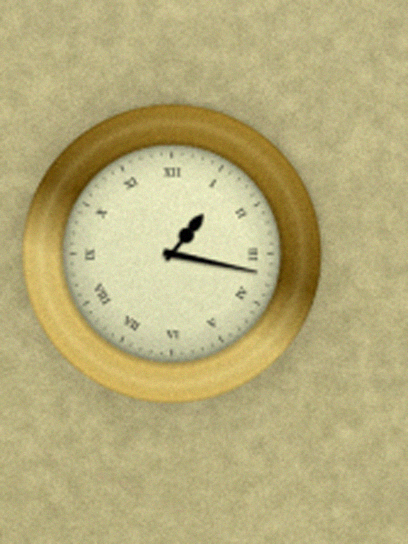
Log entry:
1 h 17 min
